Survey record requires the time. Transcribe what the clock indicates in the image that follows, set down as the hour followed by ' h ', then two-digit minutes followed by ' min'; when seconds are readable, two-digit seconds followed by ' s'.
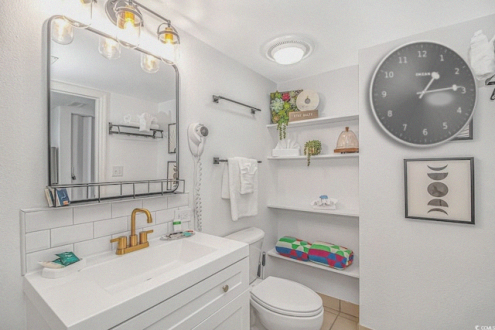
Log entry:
1 h 14 min
